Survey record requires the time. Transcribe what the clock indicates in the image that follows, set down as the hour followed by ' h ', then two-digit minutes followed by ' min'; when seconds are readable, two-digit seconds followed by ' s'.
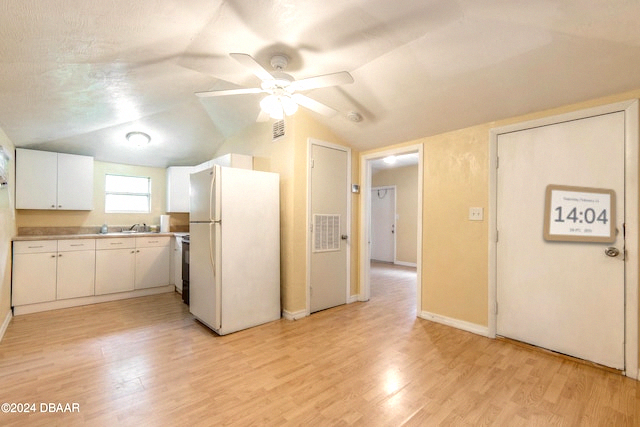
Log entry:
14 h 04 min
